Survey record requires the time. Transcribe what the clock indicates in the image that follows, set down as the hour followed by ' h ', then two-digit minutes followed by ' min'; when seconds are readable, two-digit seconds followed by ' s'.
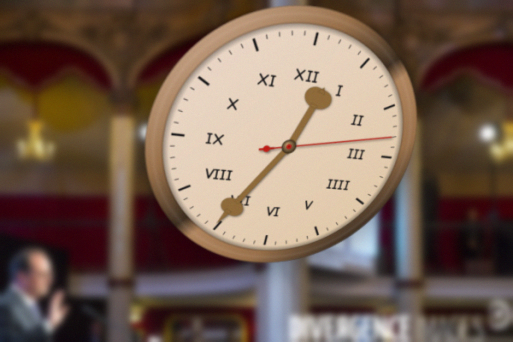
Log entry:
12 h 35 min 13 s
